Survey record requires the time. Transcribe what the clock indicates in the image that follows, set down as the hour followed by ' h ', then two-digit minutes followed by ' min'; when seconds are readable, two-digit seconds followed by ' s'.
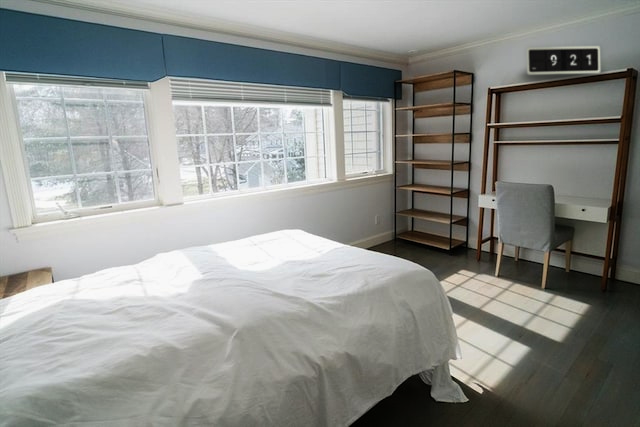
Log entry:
9 h 21 min
